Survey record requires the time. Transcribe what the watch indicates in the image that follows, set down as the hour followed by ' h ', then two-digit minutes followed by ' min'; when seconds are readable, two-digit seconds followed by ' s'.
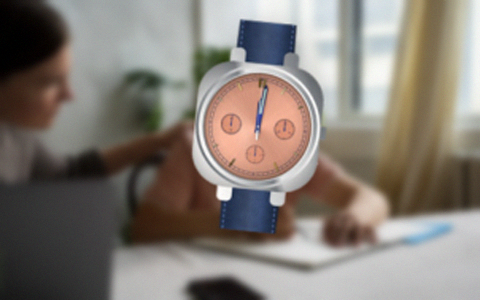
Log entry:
12 h 01 min
